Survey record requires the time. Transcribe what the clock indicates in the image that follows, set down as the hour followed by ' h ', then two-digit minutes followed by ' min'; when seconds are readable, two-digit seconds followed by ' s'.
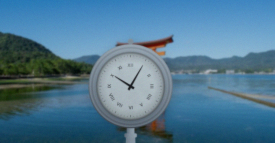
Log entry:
10 h 05 min
